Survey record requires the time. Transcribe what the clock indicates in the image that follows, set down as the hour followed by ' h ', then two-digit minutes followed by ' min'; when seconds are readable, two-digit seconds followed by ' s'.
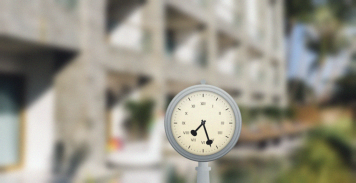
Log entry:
7 h 27 min
